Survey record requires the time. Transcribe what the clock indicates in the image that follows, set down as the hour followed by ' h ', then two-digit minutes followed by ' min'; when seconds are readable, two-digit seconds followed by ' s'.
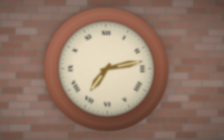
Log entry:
7 h 13 min
